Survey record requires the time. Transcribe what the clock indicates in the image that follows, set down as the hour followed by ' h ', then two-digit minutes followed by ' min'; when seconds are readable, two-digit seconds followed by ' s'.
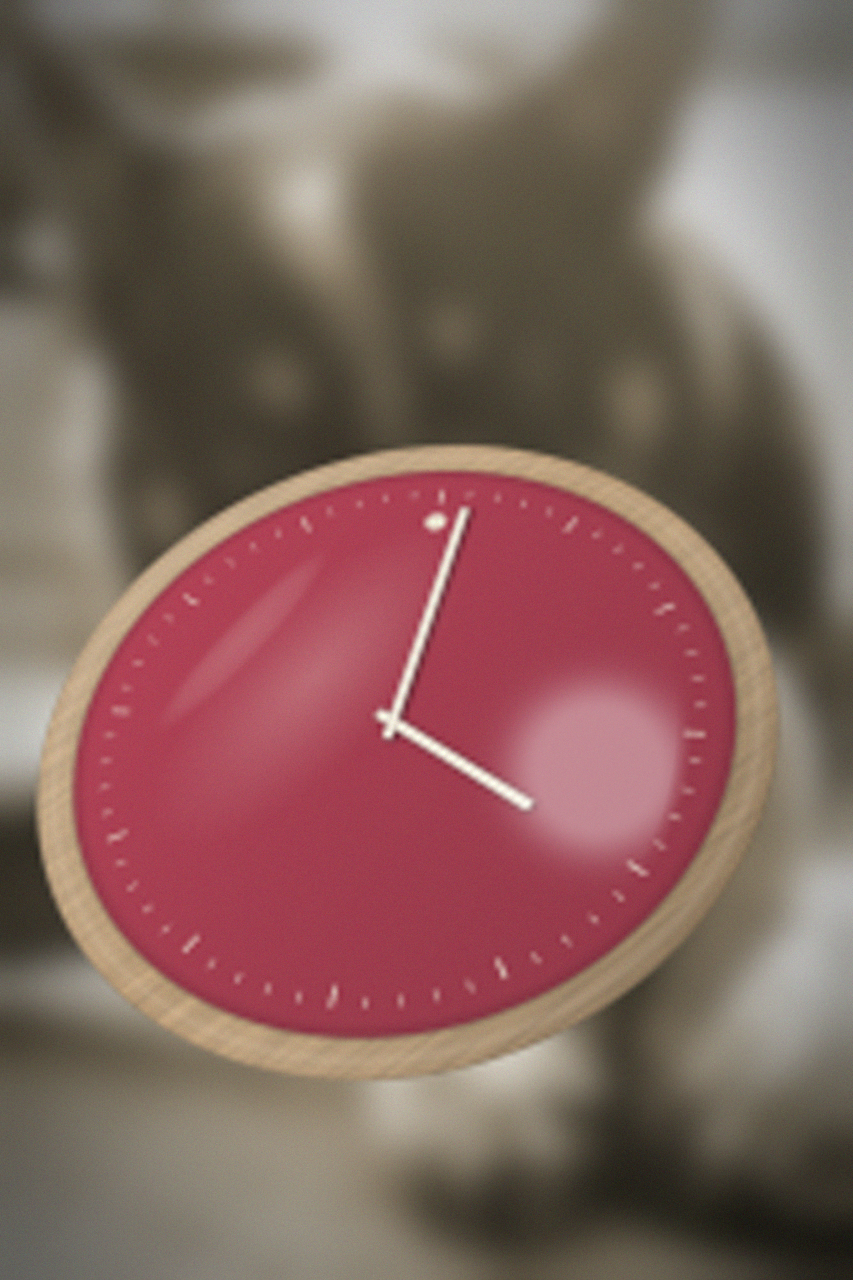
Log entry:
4 h 01 min
